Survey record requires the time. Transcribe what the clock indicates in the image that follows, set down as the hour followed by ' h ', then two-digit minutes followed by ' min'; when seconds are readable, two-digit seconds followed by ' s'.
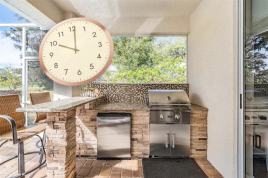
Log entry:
10 h 01 min
